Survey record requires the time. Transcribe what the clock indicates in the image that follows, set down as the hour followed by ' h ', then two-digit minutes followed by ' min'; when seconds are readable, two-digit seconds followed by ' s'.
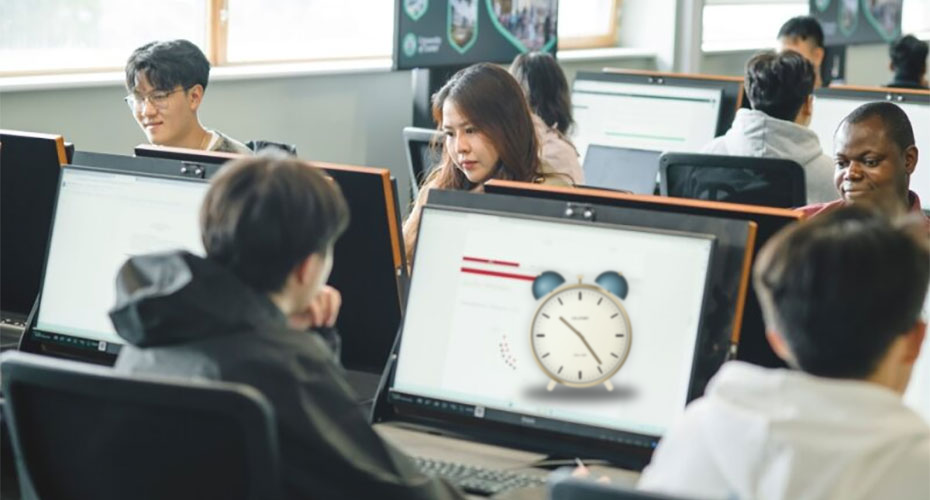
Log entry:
10 h 24 min
